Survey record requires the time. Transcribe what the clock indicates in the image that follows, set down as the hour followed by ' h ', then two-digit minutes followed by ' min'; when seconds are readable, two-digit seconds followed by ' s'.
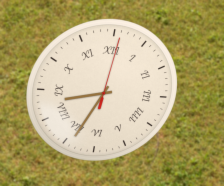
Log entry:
8 h 34 min 01 s
